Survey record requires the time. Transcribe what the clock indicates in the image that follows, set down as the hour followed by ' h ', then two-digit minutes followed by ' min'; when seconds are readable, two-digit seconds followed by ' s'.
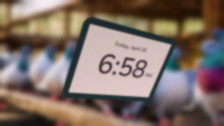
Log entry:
6 h 58 min
